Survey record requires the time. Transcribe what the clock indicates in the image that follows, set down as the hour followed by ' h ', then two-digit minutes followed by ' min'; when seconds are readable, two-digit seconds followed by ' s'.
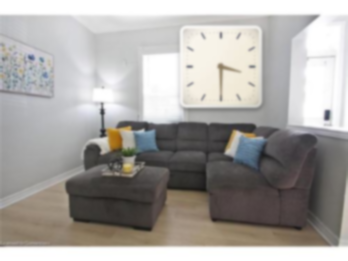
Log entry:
3 h 30 min
